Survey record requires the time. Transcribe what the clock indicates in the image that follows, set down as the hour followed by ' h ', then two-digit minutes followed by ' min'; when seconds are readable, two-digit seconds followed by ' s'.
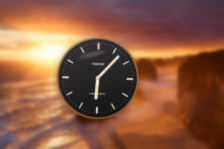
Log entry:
6 h 07 min
